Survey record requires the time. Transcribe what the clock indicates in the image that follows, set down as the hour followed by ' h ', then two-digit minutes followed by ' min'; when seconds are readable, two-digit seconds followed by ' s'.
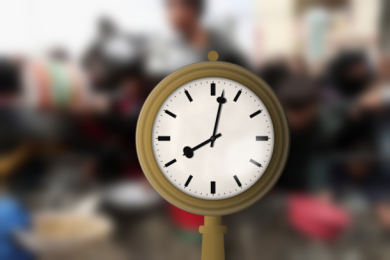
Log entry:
8 h 02 min
